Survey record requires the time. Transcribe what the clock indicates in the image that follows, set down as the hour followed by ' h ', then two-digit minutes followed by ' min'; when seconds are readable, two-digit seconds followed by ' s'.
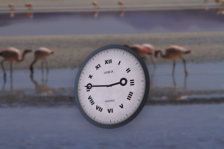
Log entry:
2 h 46 min
